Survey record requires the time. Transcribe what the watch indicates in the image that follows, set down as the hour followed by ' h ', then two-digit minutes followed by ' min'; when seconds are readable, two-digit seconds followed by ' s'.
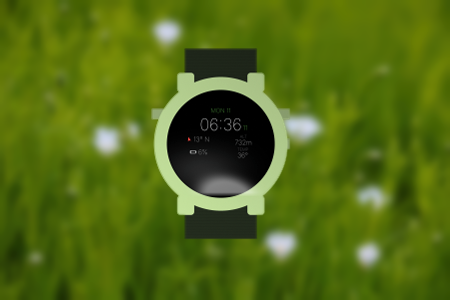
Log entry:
6 h 36 min
